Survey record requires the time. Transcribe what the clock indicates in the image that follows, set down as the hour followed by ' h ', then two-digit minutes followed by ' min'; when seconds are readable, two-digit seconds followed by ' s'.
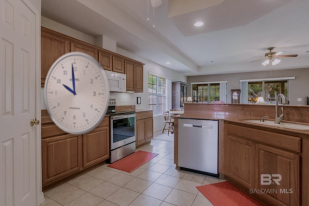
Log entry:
9 h 59 min
